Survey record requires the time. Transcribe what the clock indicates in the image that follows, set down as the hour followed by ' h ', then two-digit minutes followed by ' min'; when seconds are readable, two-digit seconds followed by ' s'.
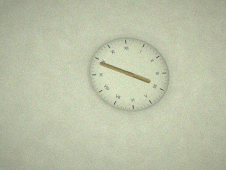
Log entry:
3 h 49 min
